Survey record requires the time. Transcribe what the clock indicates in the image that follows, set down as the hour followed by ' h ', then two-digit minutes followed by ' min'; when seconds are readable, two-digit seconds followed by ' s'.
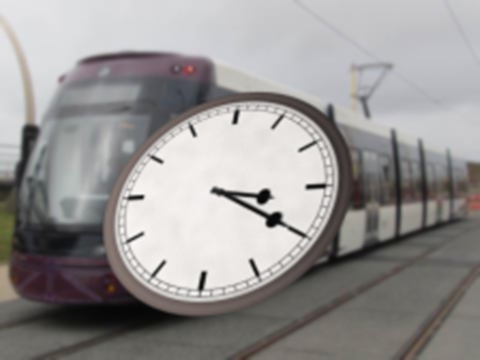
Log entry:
3 h 20 min
